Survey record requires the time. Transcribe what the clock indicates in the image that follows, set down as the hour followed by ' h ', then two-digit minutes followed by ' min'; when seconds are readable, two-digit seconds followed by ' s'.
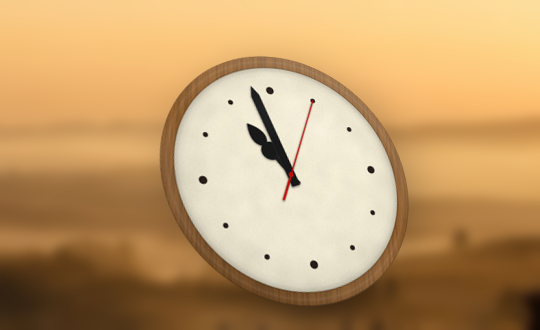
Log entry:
10 h 58 min 05 s
